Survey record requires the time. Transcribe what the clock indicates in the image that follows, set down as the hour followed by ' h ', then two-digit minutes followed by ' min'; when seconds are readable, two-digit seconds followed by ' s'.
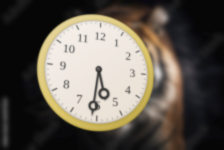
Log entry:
5 h 31 min
